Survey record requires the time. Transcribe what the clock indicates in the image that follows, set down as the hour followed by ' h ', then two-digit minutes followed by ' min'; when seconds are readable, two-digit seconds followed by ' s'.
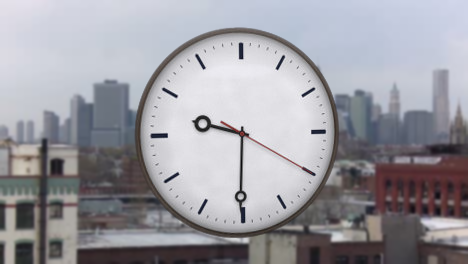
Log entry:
9 h 30 min 20 s
